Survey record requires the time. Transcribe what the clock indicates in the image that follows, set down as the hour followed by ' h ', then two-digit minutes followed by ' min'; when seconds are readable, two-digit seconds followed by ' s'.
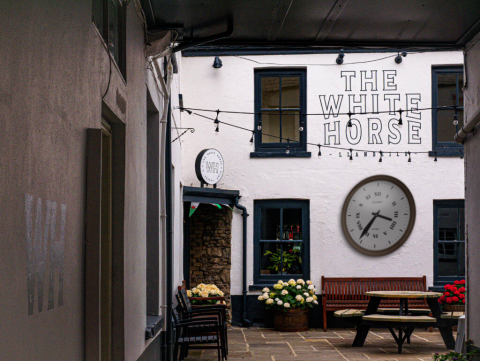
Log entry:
3 h 36 min
